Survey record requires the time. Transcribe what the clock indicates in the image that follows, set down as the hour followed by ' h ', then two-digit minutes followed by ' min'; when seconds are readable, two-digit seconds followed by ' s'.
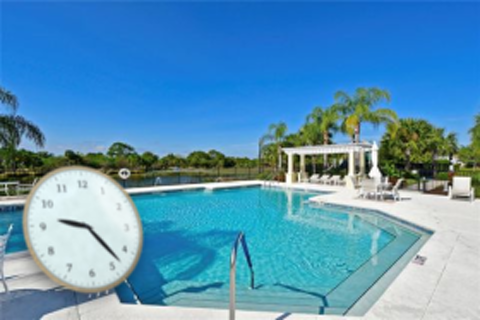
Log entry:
9 h 23 min
